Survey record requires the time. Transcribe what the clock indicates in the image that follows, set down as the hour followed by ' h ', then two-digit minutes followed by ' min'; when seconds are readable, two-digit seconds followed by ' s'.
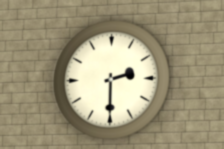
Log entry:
2 h 30 min
